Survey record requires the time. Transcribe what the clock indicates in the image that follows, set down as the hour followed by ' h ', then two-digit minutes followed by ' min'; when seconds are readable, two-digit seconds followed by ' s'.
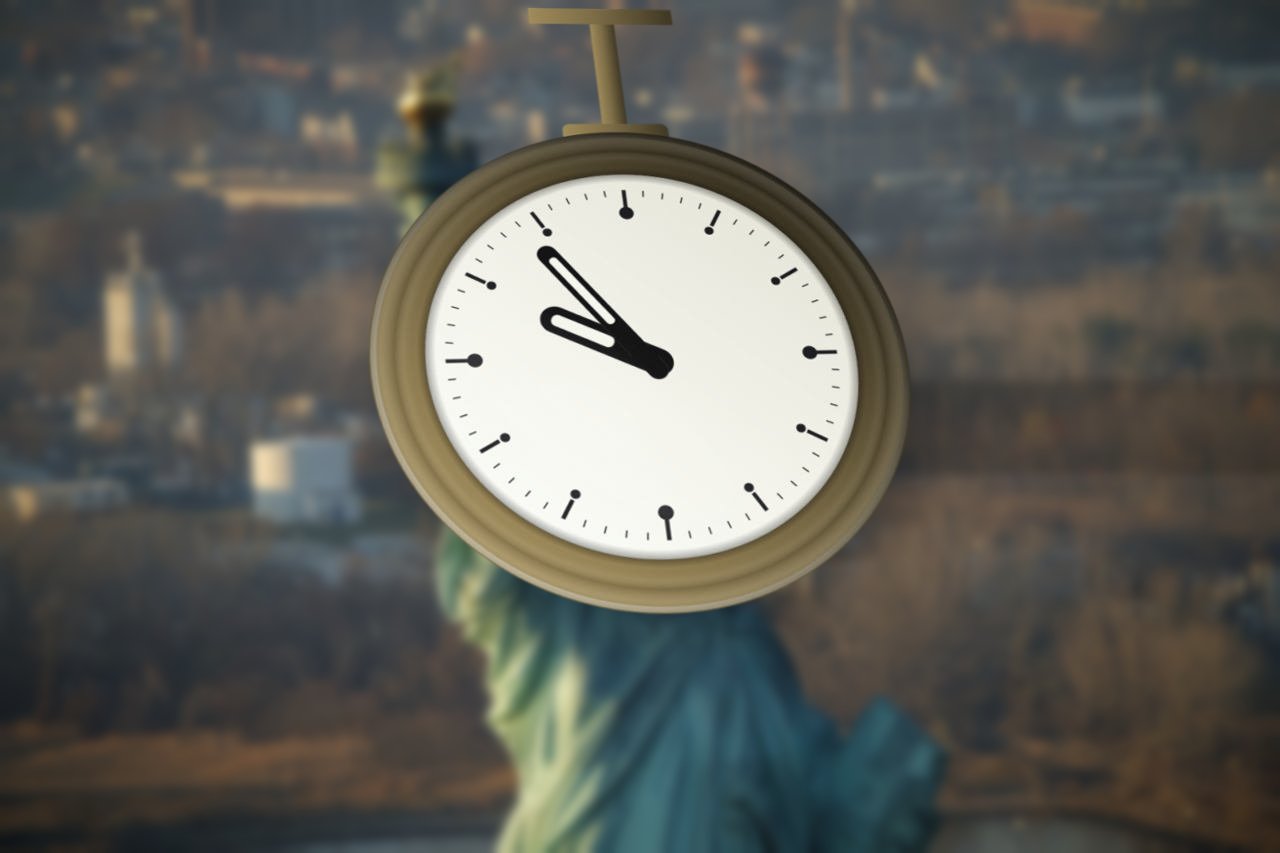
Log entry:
9 h 54 min
